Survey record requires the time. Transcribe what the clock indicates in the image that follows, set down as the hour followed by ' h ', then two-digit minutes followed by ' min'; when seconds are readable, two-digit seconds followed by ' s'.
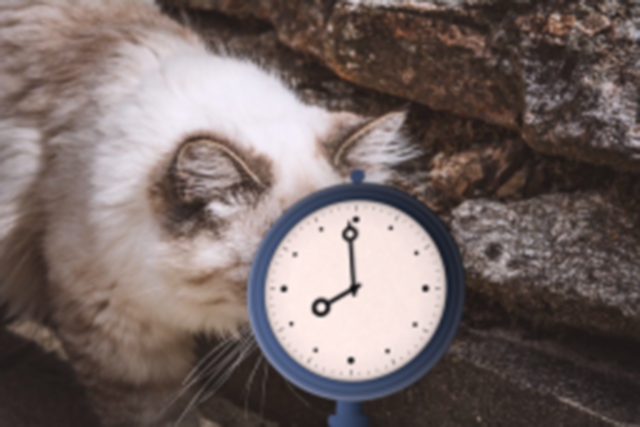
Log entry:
7 h 59 min
